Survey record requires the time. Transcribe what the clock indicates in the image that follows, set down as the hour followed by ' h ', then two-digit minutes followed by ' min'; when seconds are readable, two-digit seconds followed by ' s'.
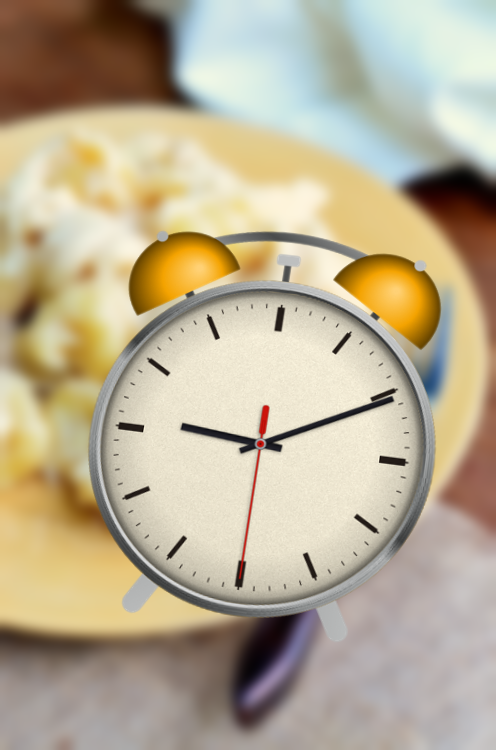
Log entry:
9 h 10 min 30 s
